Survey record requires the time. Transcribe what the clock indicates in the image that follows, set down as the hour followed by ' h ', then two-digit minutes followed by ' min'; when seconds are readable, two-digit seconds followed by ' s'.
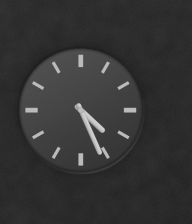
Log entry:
4 h 26 min
